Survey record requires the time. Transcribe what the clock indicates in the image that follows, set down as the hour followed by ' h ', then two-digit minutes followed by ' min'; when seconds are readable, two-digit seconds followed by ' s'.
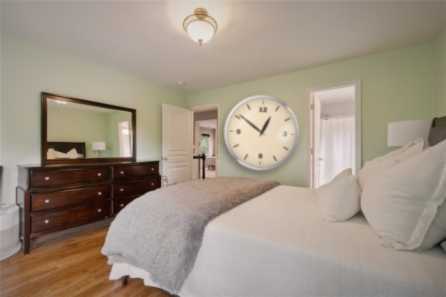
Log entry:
12 h 51 min
